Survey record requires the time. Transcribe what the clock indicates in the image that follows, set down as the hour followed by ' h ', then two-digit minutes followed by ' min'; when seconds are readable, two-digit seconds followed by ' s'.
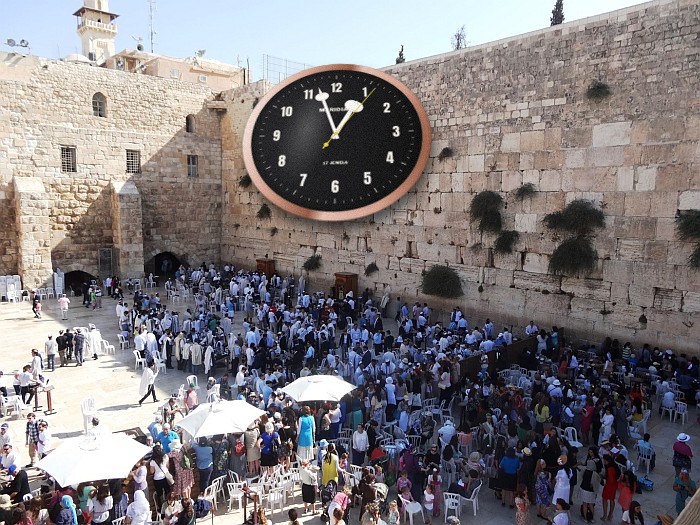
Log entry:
12 h 57 min 06 s
